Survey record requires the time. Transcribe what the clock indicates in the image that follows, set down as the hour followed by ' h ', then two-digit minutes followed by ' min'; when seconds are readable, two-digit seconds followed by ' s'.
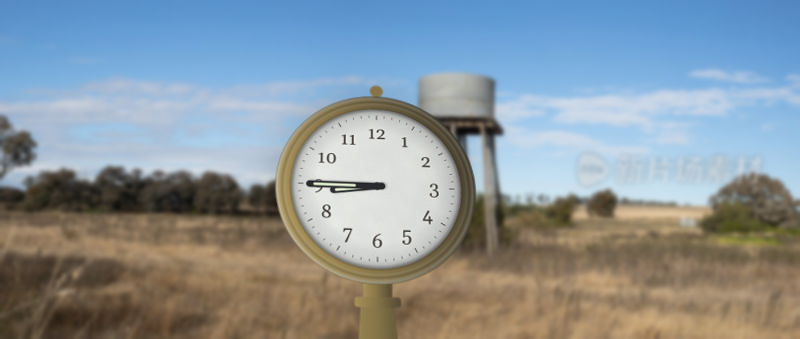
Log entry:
8 h 45 min
